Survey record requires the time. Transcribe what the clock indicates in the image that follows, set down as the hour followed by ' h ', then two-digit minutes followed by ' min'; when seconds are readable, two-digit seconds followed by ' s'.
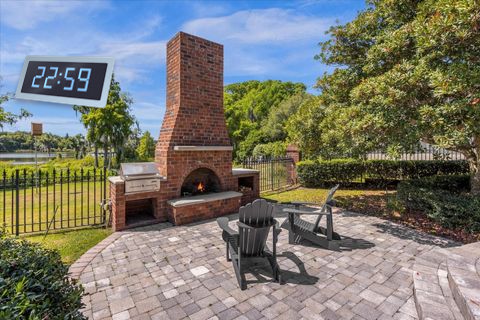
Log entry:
22 h 59 min
